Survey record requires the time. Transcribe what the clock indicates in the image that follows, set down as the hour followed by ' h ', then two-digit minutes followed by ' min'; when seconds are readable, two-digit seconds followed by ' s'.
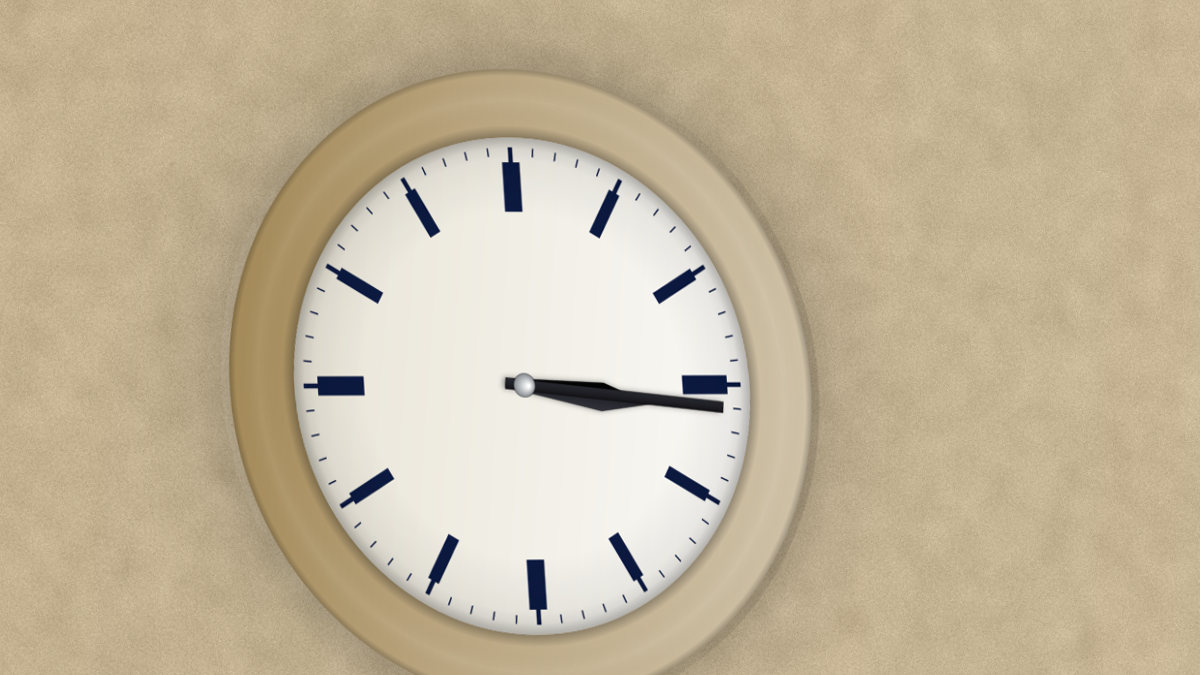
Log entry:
3 h 16 min
